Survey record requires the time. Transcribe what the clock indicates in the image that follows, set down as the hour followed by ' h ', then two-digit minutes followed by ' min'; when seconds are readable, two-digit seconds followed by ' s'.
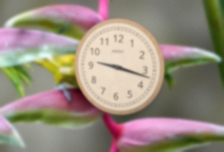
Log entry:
9 h 17 min
